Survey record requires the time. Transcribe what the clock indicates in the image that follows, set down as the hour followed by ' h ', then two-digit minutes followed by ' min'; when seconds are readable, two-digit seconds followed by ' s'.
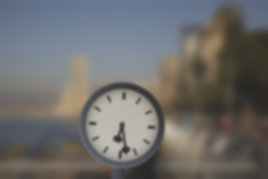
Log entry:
6 h 28 min
